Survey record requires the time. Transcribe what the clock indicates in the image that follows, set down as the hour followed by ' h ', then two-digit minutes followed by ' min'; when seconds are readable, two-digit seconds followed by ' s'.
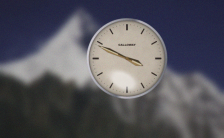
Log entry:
3 h 49 min
